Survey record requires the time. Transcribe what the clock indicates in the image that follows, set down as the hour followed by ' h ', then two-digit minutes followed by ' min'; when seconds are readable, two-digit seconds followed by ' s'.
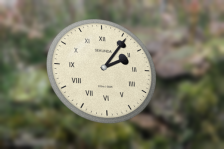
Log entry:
2 h 06 min
